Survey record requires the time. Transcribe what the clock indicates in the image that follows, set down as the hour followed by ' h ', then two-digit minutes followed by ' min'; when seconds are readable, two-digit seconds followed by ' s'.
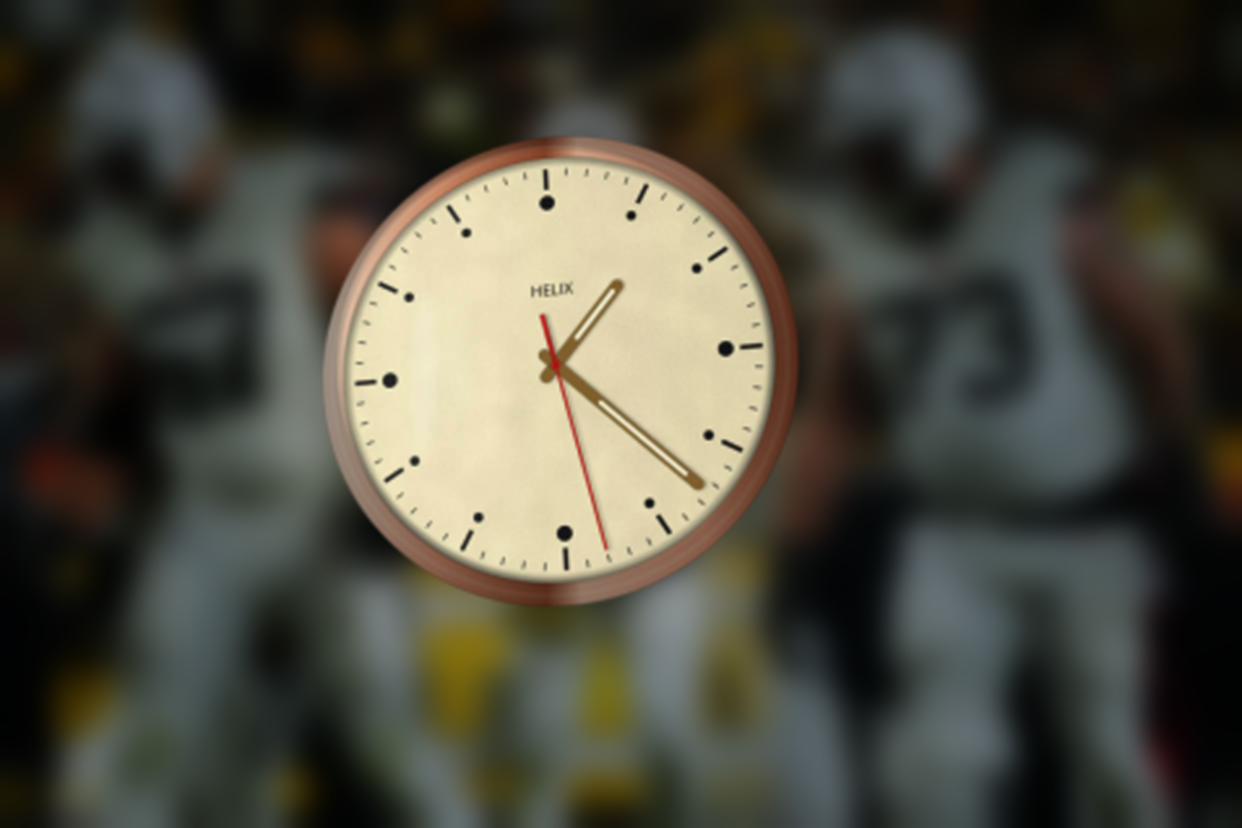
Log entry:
1 h 22 min 28 s
